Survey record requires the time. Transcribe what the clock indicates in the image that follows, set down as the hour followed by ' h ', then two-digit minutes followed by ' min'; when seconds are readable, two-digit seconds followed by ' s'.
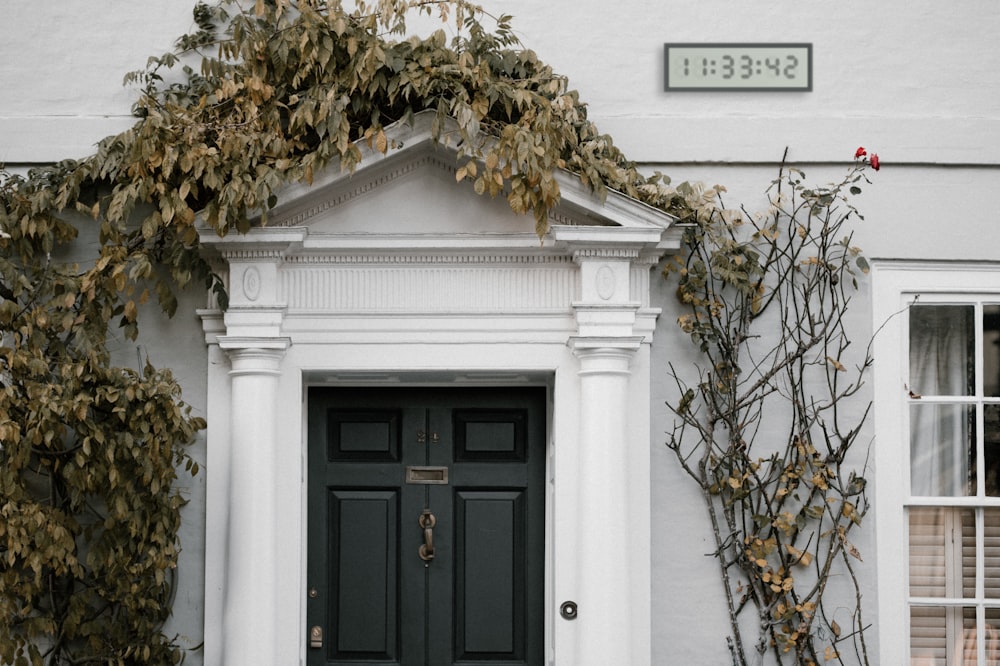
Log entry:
11 h 33 min 42 s
